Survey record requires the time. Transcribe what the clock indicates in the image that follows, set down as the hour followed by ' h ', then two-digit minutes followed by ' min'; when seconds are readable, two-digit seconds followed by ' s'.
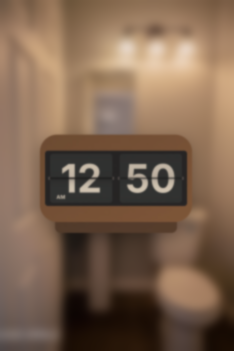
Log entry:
12 h 50 min
